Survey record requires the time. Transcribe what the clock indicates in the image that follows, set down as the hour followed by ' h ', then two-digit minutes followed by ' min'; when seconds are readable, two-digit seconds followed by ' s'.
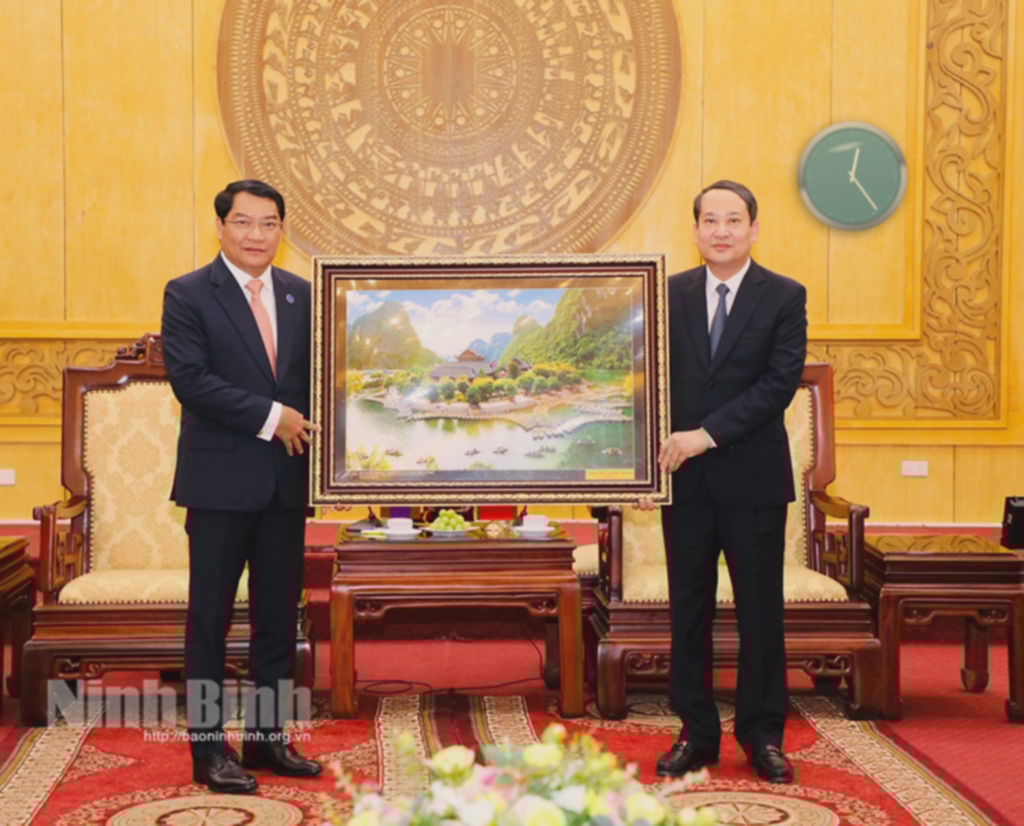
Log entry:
12 h 24 min
